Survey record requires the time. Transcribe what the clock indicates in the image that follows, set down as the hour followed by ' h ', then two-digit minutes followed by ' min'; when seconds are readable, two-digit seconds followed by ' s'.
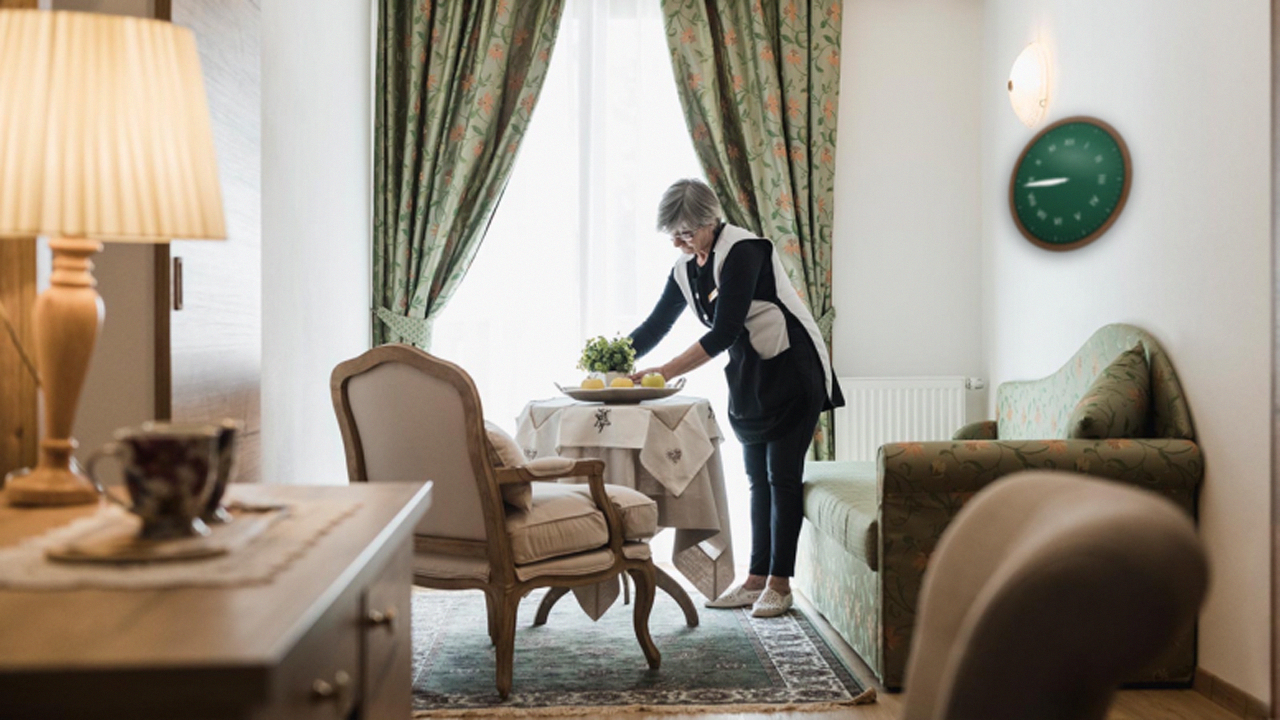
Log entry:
8 h 44 min
